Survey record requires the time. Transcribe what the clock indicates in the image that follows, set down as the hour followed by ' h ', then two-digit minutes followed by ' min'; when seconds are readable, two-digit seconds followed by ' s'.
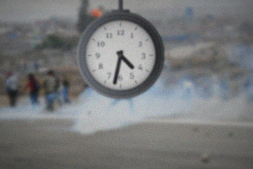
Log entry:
4 h 32 min
